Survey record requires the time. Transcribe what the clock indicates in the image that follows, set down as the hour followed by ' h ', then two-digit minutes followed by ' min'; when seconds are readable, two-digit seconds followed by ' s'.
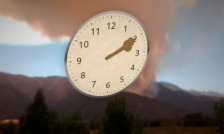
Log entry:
2 h 10 min
